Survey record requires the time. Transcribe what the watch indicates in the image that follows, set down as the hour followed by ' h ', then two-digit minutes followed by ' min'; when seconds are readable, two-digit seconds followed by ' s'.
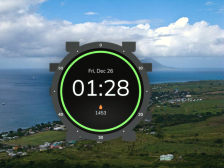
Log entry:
1 h 28 min
